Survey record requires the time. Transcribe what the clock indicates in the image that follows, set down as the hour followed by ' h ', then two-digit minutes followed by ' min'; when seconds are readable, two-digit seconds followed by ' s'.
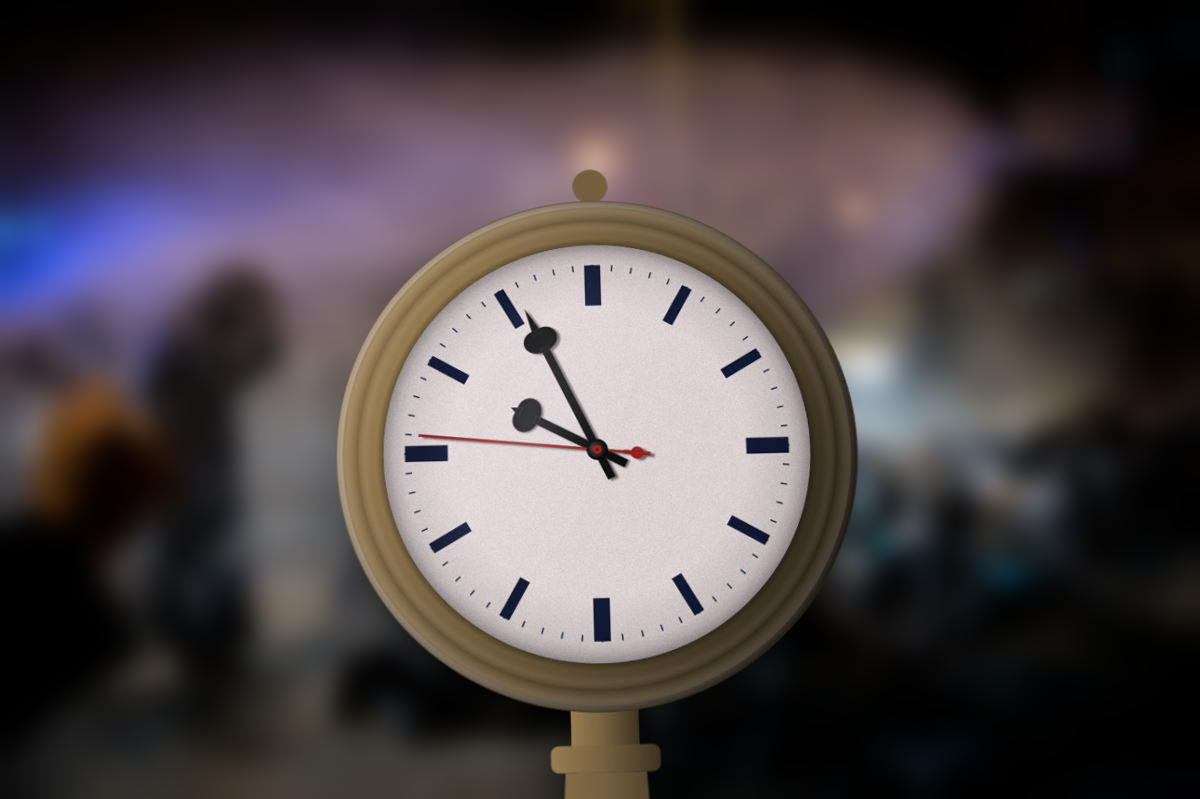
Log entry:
9 h 55 min 46 s
